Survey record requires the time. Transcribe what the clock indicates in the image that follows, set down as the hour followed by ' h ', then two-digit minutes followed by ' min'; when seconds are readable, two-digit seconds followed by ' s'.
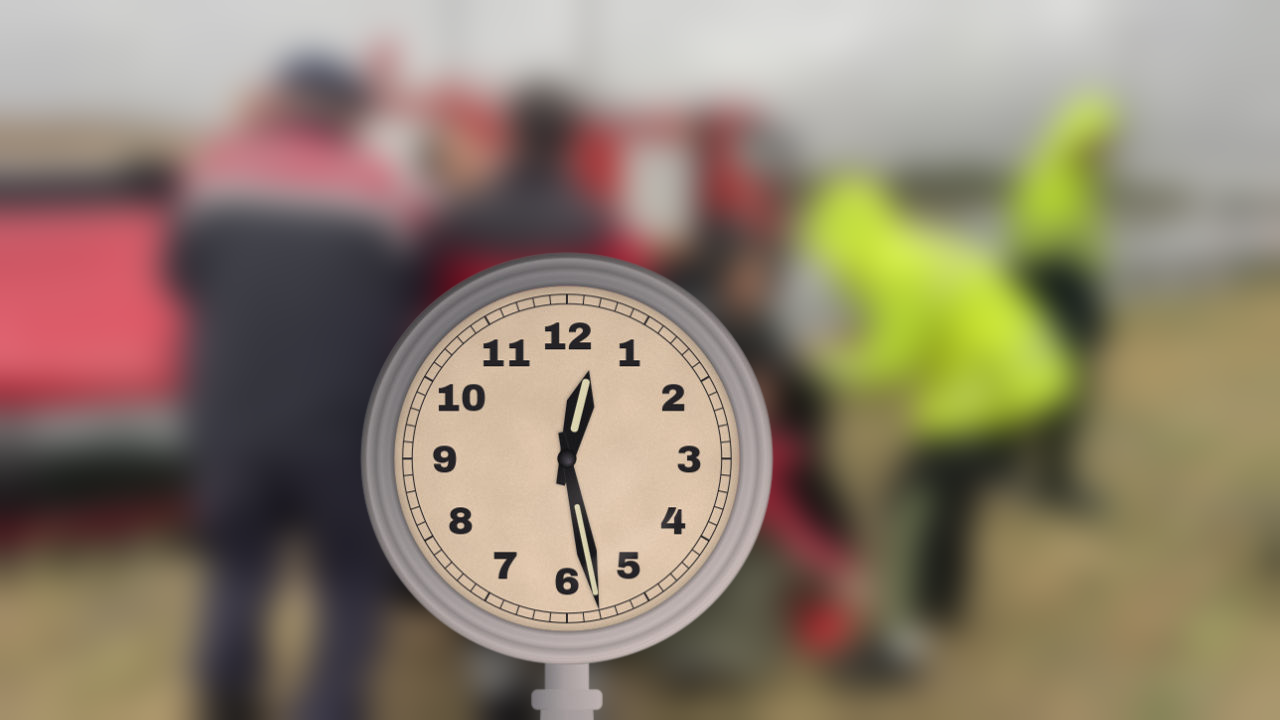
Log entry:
12 h 28 min
